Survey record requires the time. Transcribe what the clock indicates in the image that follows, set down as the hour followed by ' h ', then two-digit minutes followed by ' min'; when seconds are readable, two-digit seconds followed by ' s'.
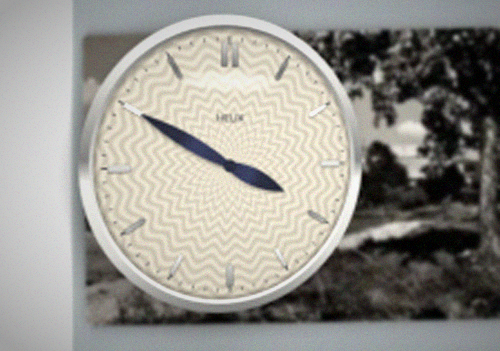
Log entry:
3 h 50 min
